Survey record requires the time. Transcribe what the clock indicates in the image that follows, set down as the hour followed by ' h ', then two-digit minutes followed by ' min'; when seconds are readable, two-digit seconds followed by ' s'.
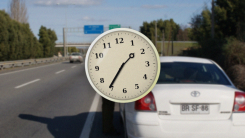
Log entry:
1 h 36 min
